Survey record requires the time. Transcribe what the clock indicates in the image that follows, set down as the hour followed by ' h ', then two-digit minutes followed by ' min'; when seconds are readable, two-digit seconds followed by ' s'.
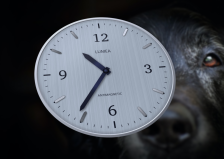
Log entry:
10 h 36 min
